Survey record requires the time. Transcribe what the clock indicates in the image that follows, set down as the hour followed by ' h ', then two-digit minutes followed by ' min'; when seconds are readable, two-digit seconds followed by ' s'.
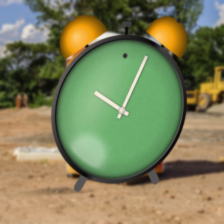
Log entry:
10 h 04 min
